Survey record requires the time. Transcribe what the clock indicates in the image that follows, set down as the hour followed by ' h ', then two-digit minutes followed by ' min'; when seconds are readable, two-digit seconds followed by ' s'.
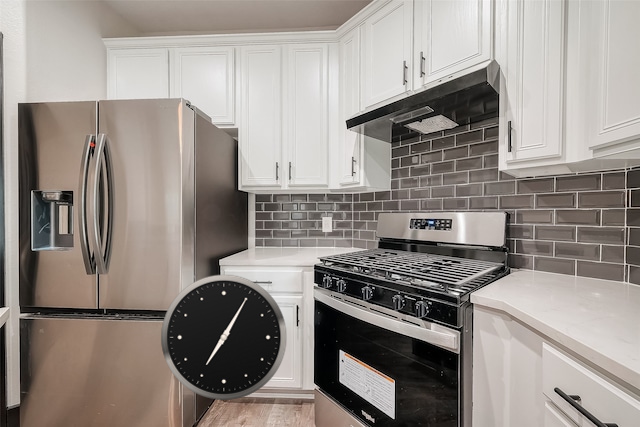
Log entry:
7 h 05 min
